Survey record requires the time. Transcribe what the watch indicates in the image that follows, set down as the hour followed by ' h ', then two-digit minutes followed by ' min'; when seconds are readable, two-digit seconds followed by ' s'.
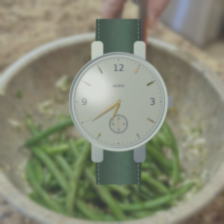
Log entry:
6 h 39 min
